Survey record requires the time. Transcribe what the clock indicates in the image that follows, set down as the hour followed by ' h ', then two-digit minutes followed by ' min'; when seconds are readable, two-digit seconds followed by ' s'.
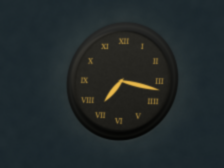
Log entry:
7 h 17 min
